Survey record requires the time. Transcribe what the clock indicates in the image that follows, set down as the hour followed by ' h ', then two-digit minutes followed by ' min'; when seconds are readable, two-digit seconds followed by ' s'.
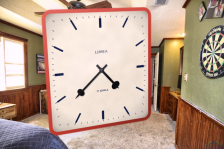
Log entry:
4 h 38 min
